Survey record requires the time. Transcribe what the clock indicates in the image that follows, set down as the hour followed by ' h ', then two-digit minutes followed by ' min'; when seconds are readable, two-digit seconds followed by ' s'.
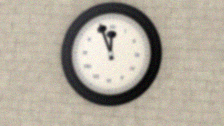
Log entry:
11 h 56 min
